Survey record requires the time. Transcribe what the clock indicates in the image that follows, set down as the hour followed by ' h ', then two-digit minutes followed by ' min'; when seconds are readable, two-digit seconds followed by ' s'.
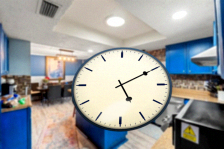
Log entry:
5 h 10 min
